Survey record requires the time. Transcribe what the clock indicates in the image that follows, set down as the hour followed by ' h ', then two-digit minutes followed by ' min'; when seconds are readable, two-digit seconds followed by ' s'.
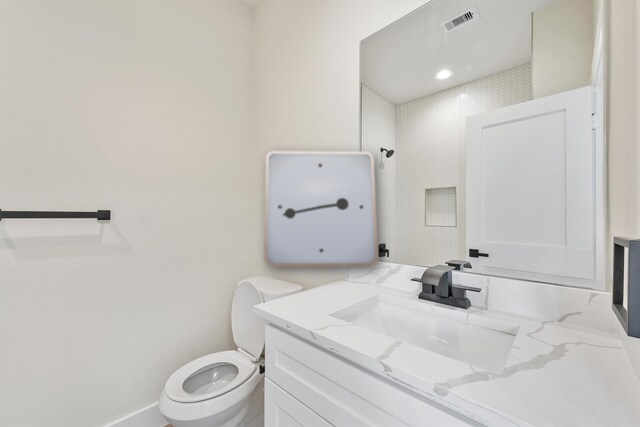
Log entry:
2 h 43 min
